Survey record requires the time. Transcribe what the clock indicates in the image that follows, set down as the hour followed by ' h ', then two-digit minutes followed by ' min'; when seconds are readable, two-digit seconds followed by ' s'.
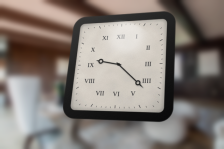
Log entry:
9 h 22 min
